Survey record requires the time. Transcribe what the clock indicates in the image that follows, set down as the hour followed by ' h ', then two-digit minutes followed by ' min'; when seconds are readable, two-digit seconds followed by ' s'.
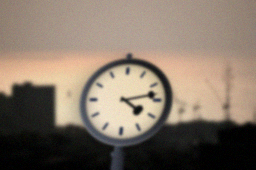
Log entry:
4 h 13 min
